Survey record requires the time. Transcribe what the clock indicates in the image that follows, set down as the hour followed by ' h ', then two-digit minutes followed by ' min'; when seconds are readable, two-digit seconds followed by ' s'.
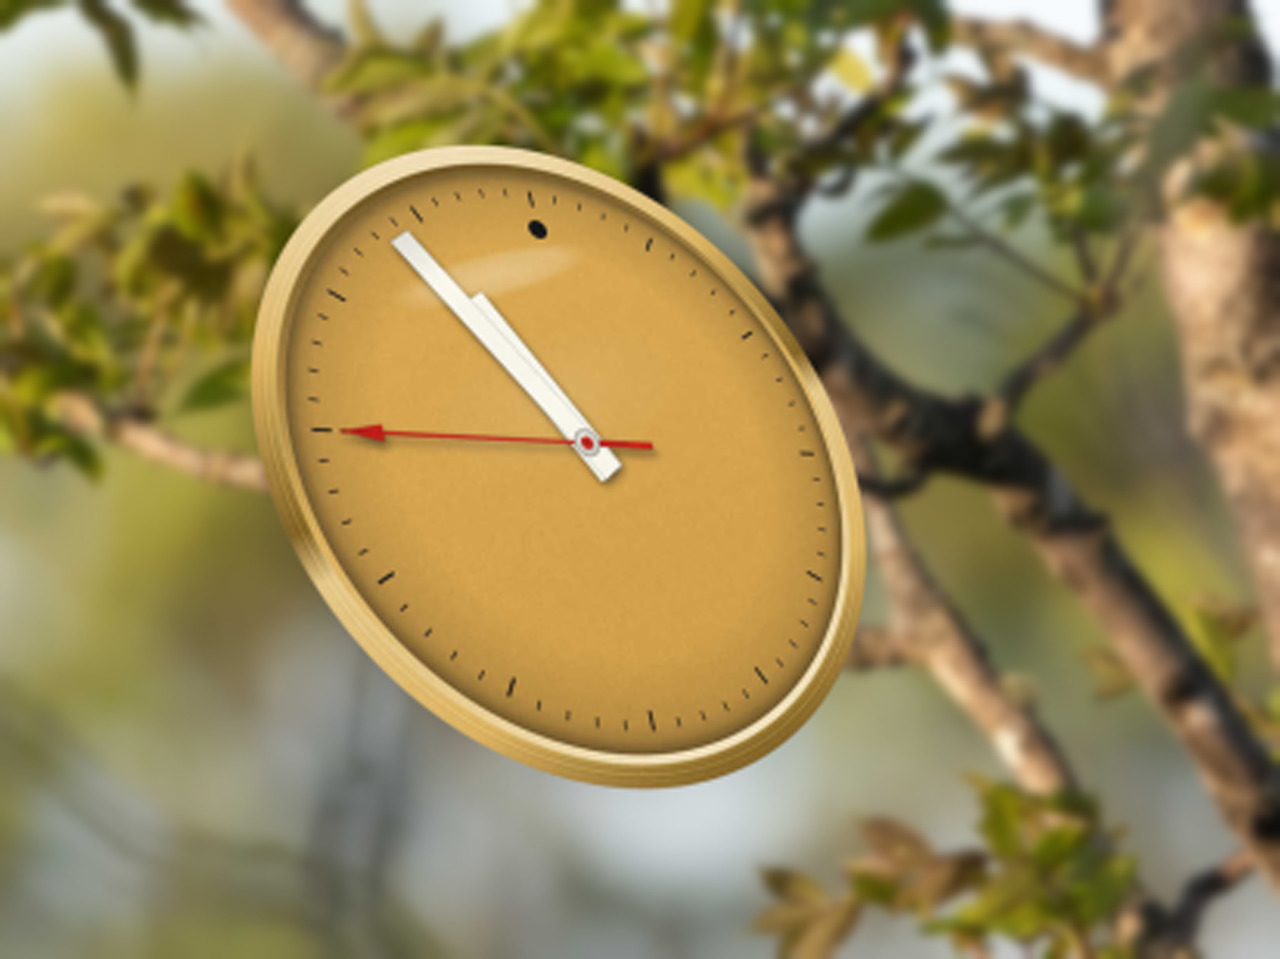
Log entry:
10 h 53 min 45 s
